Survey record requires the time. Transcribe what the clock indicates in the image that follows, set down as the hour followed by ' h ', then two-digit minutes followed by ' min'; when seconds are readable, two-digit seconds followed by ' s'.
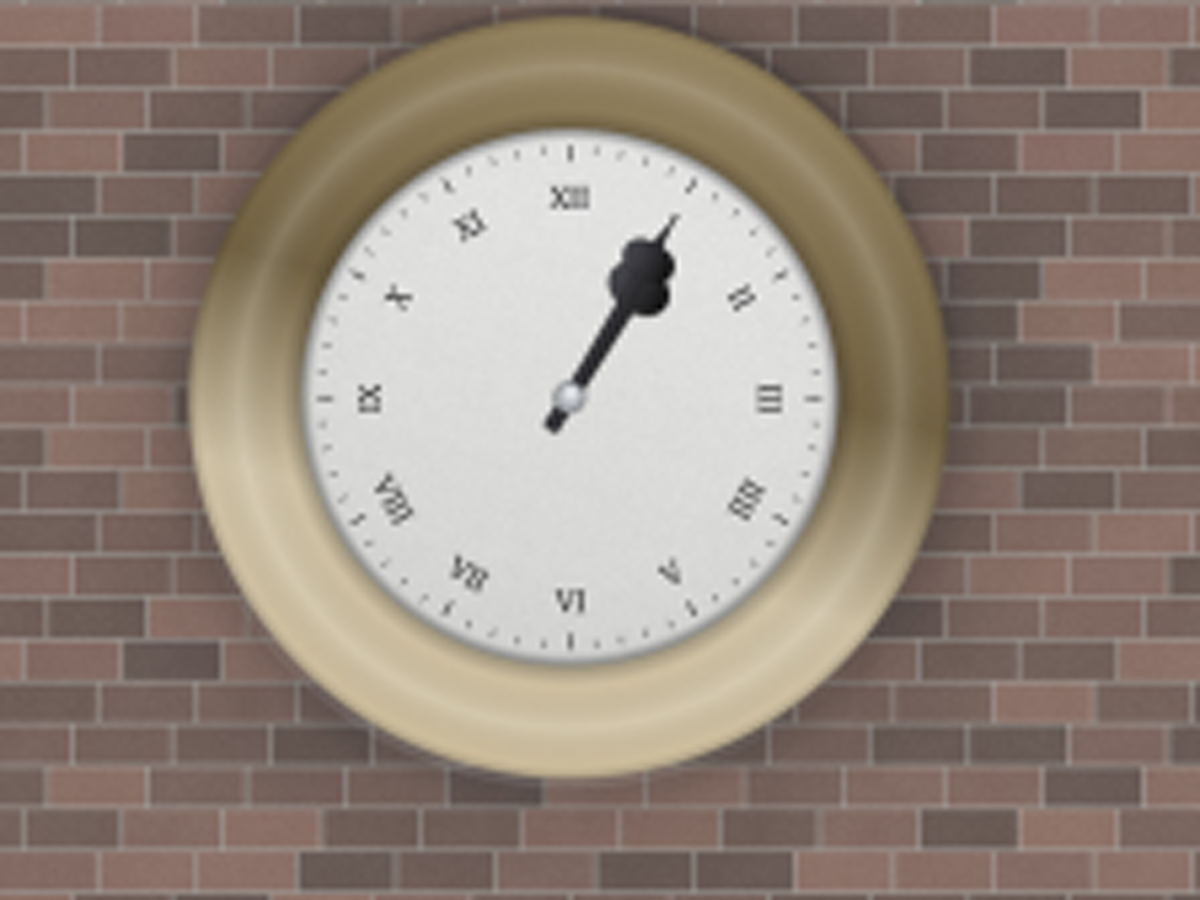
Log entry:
1 h 05 min
